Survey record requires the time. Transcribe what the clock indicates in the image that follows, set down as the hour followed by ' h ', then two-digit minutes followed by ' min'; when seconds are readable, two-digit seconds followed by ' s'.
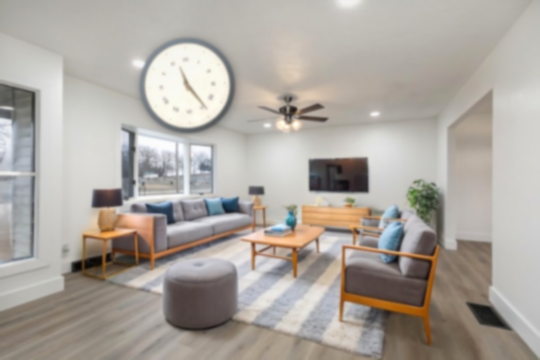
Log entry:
11 h 24 min
